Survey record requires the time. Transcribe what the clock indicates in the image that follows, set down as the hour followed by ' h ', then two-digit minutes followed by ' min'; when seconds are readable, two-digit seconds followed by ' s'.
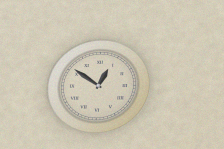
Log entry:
12 h 51 min
